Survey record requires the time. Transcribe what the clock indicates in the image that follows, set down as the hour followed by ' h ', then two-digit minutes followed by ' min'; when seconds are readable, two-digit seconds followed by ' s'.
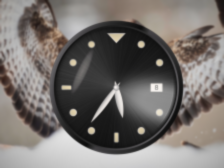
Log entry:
5 h 36 min
